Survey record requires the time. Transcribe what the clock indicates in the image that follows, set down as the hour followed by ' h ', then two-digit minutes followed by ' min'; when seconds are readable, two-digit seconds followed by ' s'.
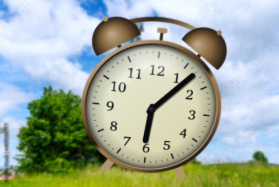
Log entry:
6 h 07 min
